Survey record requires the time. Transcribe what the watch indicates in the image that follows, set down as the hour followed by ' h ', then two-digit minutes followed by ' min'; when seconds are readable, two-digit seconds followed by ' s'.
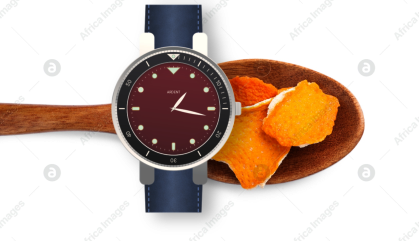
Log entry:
1 h 17 min
